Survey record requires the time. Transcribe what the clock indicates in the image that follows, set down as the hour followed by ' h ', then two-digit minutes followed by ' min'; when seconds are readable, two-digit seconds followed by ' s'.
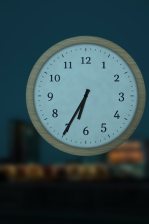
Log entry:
6 h 35 min
